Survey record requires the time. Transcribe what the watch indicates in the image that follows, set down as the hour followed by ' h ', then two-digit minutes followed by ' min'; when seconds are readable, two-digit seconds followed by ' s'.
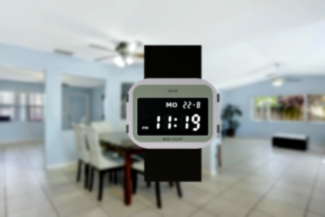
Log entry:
11 h 19 min
